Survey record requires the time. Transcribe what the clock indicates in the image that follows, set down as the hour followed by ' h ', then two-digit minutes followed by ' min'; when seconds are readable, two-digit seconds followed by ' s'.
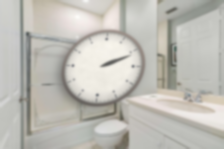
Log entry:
2 h 11 min
